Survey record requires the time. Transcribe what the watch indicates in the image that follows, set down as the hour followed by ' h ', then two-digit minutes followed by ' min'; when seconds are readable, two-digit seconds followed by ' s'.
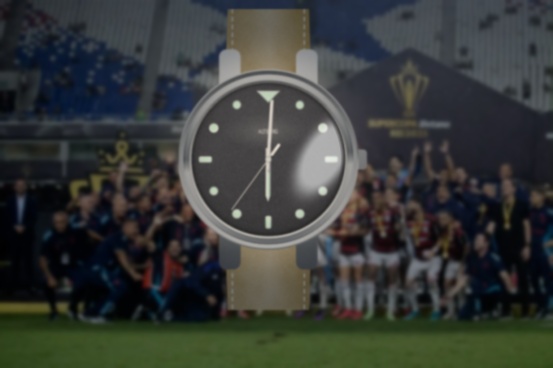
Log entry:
6 h 00 min 36 s
